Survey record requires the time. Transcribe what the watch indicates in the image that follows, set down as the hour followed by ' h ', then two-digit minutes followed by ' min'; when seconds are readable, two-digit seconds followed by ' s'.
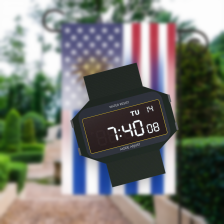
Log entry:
7 h 40 min 08 s
